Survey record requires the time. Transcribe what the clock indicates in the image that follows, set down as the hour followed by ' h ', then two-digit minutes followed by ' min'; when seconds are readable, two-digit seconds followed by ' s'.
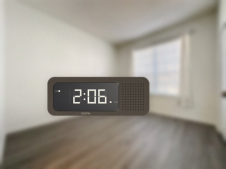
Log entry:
2 h 06 min
